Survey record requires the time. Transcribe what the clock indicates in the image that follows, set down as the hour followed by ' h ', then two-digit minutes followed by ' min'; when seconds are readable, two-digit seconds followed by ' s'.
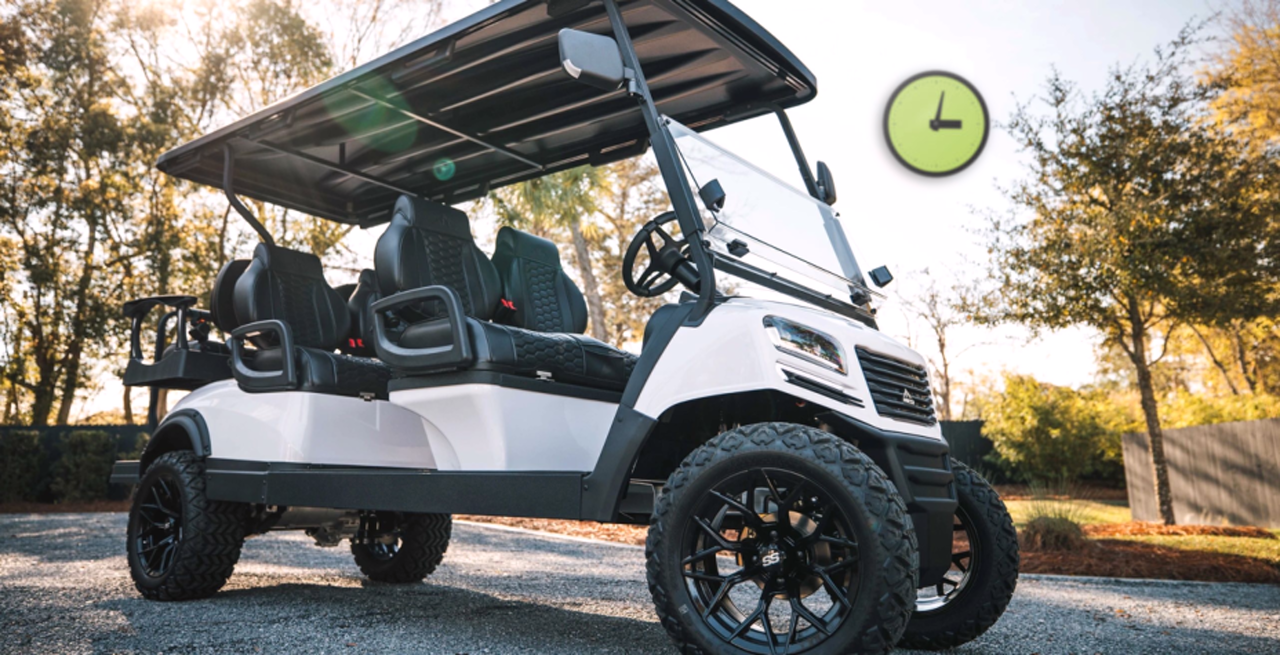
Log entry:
3 h 02 min
